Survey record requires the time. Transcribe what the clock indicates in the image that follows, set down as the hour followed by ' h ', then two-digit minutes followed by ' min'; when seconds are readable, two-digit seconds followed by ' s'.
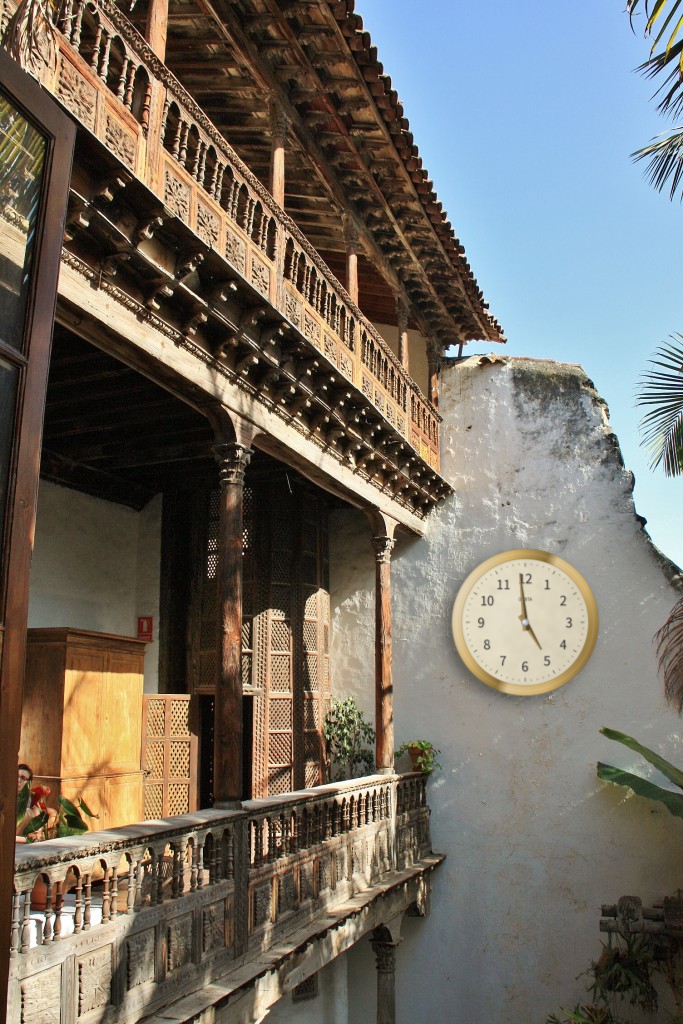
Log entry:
4 h 59 min
